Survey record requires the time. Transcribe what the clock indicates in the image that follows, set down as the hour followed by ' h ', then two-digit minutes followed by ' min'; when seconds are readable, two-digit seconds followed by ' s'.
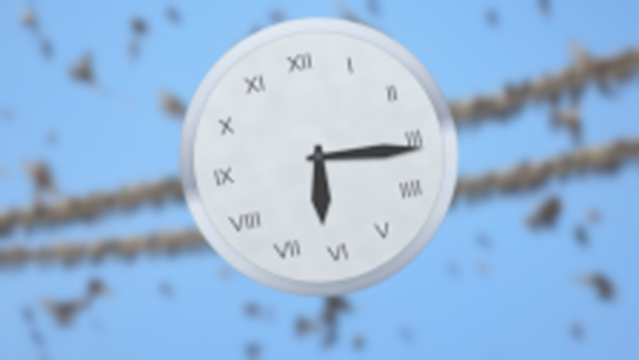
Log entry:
6 h 16 min
